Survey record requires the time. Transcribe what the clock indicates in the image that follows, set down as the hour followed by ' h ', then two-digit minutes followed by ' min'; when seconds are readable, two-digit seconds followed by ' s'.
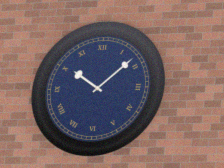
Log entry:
10 h 08 min
